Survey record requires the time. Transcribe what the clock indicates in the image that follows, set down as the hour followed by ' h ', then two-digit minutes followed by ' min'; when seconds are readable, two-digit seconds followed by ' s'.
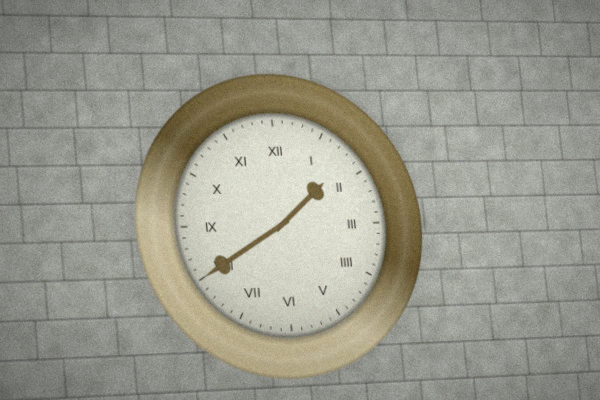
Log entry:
1 h 40 min
